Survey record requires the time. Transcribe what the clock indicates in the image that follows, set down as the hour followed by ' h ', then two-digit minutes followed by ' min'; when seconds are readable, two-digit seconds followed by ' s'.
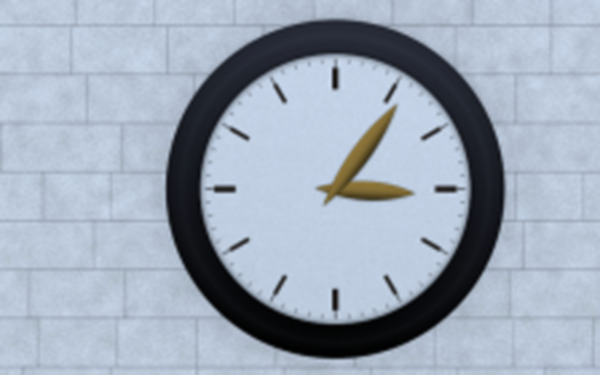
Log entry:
3 h 06 min
